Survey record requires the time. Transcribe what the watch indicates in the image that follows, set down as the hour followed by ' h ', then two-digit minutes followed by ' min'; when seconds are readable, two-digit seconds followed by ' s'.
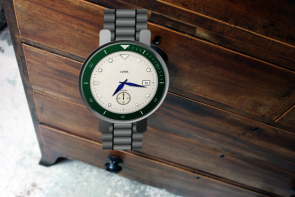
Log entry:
7 h 17 min
